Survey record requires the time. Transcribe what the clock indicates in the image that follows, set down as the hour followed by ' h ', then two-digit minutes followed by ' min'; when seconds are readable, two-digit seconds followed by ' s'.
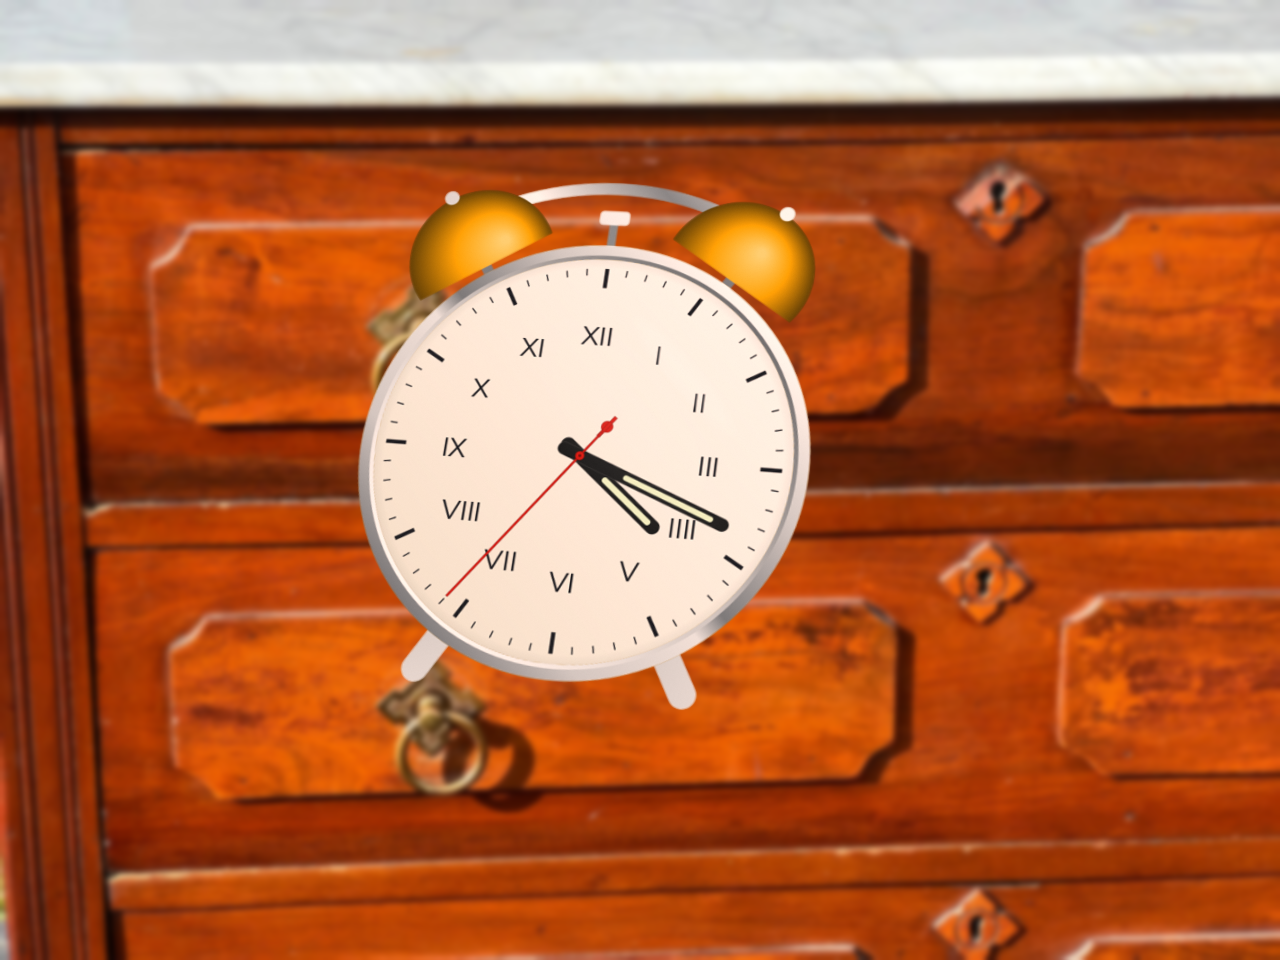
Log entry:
4 h 18 min 36 s
